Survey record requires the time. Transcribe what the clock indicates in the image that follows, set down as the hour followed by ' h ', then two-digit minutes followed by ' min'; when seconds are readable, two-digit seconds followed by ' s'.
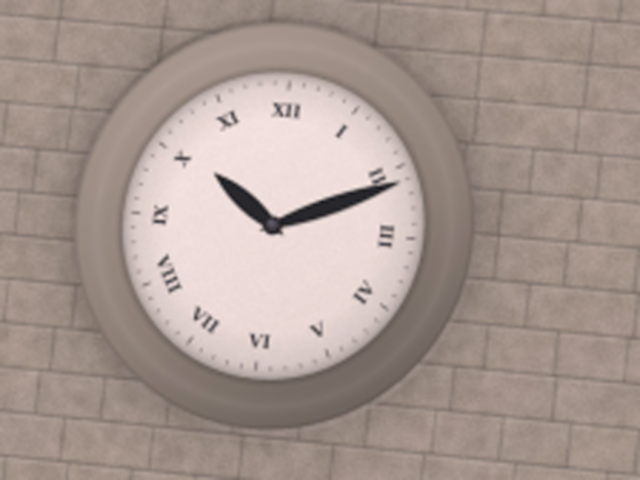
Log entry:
10 h 11 min
